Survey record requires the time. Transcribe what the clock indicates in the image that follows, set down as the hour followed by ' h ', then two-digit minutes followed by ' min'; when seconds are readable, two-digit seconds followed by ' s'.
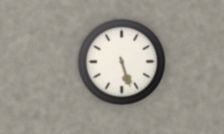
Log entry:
5 h 27 min
